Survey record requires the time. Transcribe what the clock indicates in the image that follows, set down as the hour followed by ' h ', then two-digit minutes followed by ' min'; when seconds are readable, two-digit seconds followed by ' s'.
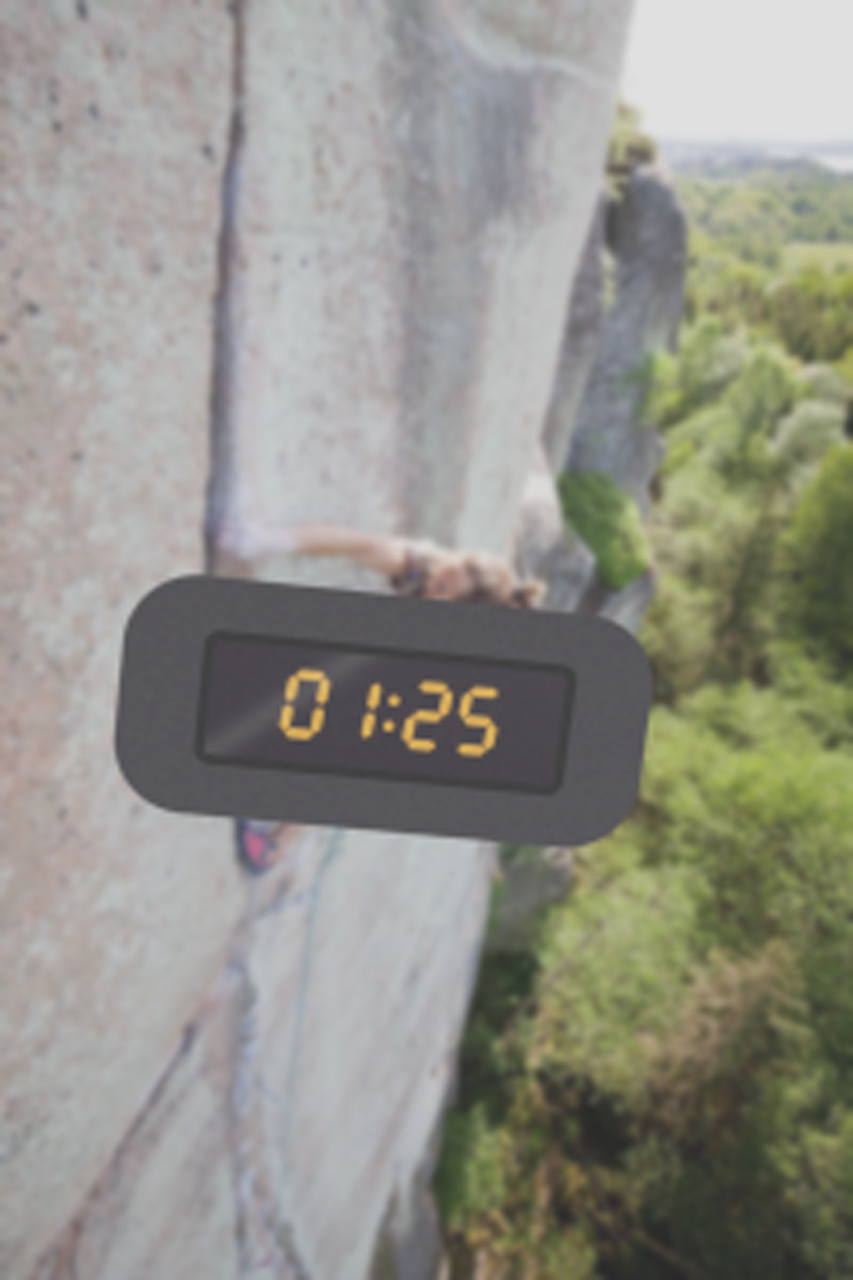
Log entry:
1 h 25 min
